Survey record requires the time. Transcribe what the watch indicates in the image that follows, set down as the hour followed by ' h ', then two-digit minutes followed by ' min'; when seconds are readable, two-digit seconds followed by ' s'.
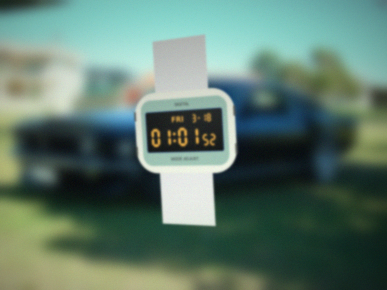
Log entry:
1 h 01 min 52 s
